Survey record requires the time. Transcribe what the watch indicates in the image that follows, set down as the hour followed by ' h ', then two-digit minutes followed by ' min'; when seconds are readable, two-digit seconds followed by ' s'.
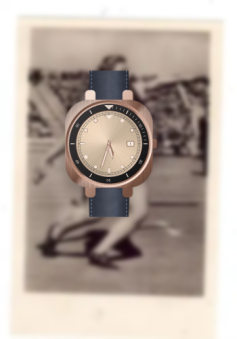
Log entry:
5 h 33 min
